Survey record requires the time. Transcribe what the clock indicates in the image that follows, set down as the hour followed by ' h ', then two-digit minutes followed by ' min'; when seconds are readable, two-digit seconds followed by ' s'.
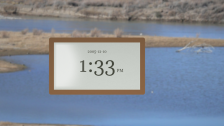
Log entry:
1 h 33 min
